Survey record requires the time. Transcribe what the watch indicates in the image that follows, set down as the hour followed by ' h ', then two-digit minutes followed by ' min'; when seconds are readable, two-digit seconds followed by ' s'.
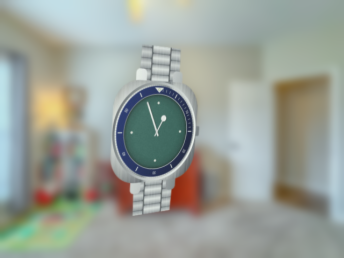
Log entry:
12 h 56 min
